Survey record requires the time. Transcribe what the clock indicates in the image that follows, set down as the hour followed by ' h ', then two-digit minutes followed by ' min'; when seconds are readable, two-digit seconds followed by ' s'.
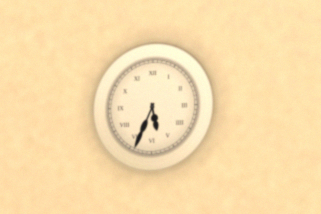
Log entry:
5 h 34 min
